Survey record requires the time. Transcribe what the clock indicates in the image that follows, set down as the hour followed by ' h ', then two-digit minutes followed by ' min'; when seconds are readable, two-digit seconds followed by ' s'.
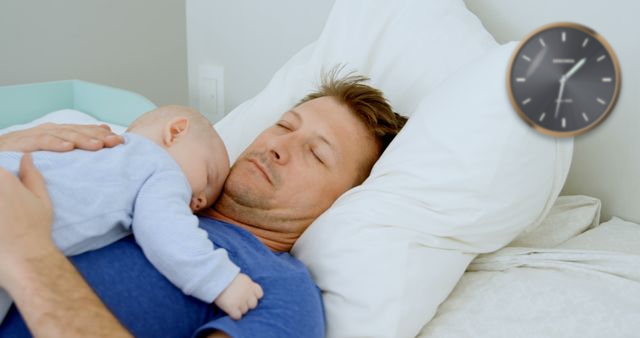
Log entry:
1 h 32 min
